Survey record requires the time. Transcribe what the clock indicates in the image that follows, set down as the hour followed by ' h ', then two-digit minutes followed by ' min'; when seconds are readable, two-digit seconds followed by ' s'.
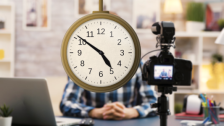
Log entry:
4 h 51 min
